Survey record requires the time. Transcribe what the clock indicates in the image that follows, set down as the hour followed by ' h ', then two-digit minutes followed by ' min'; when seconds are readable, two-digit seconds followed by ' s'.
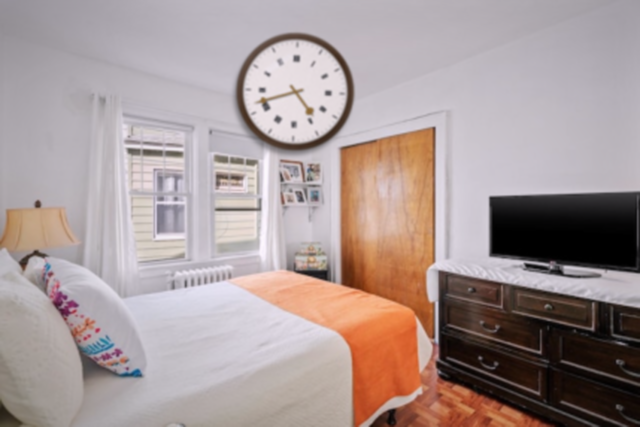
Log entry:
4 h 42 min
